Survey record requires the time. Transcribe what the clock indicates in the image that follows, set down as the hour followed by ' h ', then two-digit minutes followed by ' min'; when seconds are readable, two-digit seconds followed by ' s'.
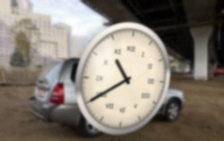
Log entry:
10 h 40 min
